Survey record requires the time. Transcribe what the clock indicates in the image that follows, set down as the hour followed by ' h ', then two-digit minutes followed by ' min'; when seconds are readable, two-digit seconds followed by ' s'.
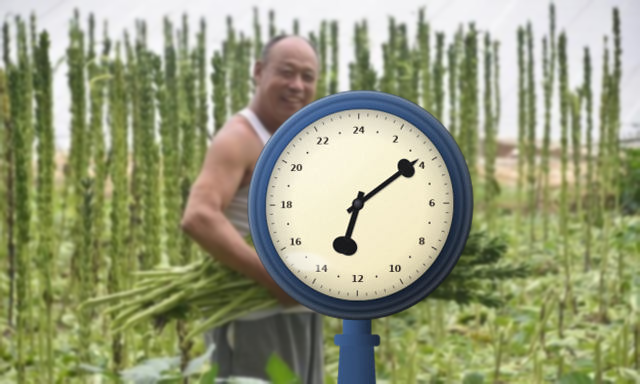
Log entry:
13 h 09 min
